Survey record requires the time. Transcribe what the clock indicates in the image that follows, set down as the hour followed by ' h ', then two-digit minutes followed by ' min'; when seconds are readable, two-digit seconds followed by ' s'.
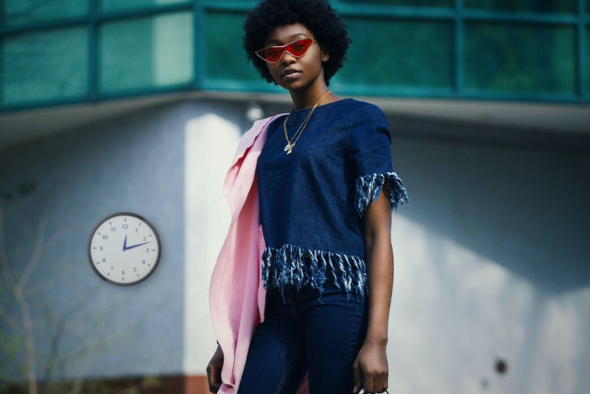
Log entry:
12 h 12 min
